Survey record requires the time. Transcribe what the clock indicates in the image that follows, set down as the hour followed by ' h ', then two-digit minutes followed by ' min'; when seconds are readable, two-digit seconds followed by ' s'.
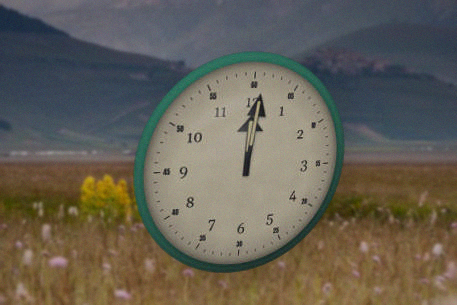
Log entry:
12 h 01 min
